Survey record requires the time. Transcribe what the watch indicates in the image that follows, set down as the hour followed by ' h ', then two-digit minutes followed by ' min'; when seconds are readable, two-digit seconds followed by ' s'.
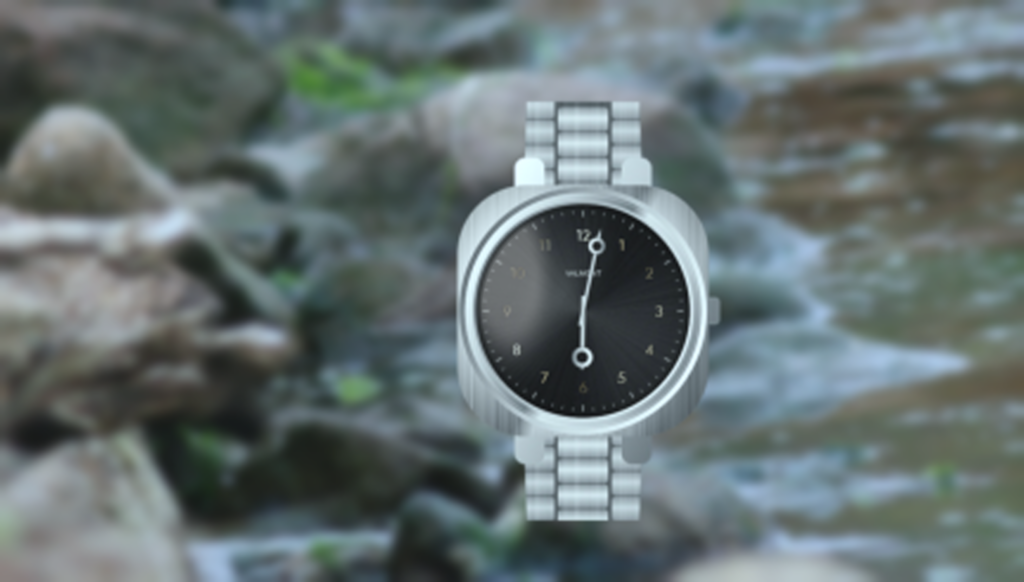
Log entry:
6 h 02 min
